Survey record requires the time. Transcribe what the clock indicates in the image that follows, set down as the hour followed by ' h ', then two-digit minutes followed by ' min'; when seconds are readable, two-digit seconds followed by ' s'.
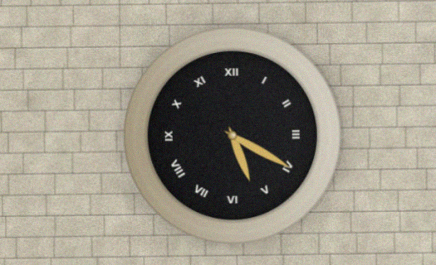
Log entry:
5 h 20 min
